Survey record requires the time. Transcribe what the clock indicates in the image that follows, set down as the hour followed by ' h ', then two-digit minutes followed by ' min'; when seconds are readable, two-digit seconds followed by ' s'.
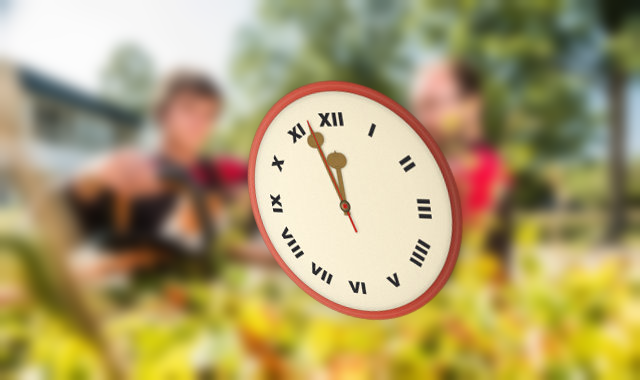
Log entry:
11 h 56 min 57 s
